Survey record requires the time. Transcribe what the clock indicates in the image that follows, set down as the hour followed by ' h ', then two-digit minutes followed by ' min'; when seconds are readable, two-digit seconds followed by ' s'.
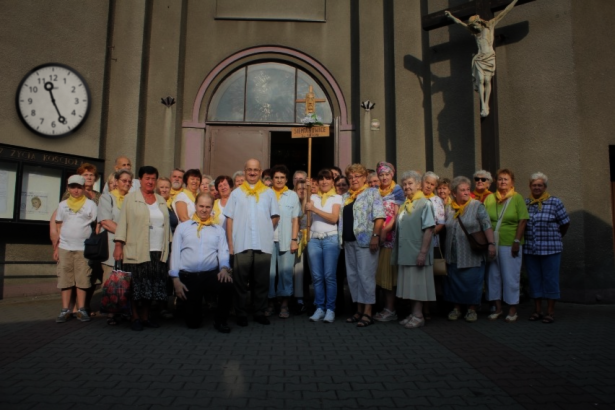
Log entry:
11 h 26 min
